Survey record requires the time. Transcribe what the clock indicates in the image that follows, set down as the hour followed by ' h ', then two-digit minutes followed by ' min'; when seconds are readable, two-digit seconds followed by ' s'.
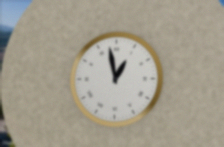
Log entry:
12 h 58 min
